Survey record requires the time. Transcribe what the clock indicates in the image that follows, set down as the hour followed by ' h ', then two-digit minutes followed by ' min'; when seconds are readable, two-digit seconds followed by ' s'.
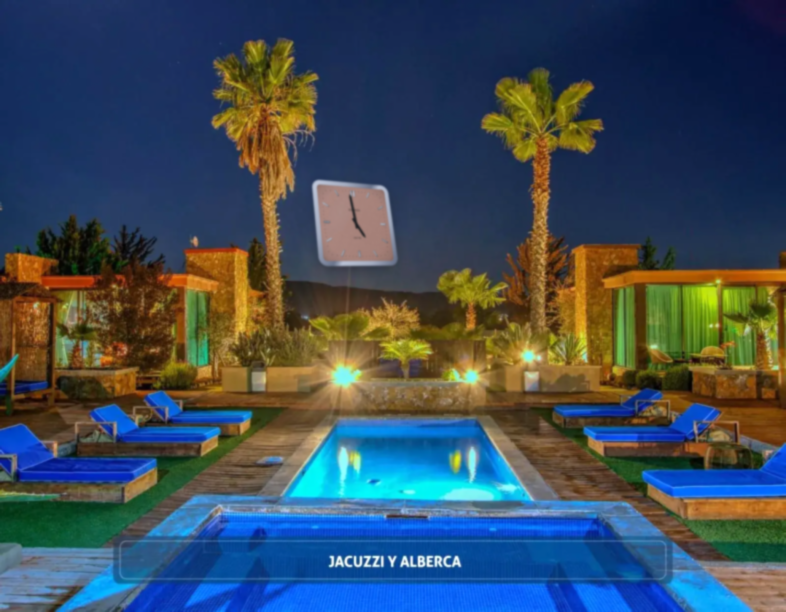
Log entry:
4 h 59 min
